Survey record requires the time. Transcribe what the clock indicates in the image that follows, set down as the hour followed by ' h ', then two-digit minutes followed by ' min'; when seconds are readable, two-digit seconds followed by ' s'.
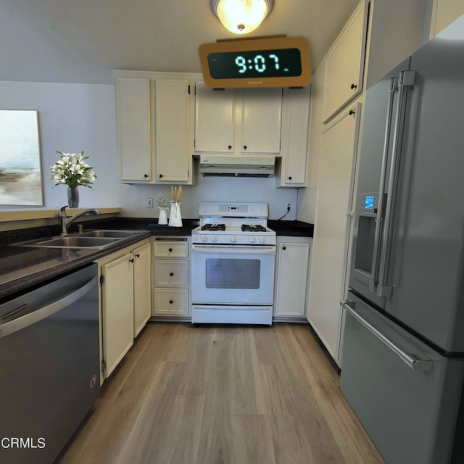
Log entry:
9 h 07 min
